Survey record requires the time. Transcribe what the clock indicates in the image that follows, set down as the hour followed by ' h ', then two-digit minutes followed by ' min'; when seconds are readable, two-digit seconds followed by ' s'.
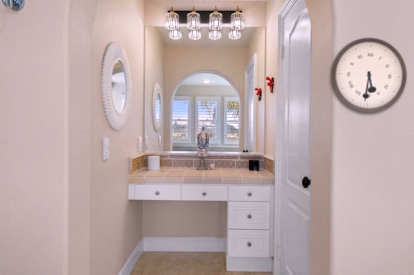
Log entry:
5 h 31 min
